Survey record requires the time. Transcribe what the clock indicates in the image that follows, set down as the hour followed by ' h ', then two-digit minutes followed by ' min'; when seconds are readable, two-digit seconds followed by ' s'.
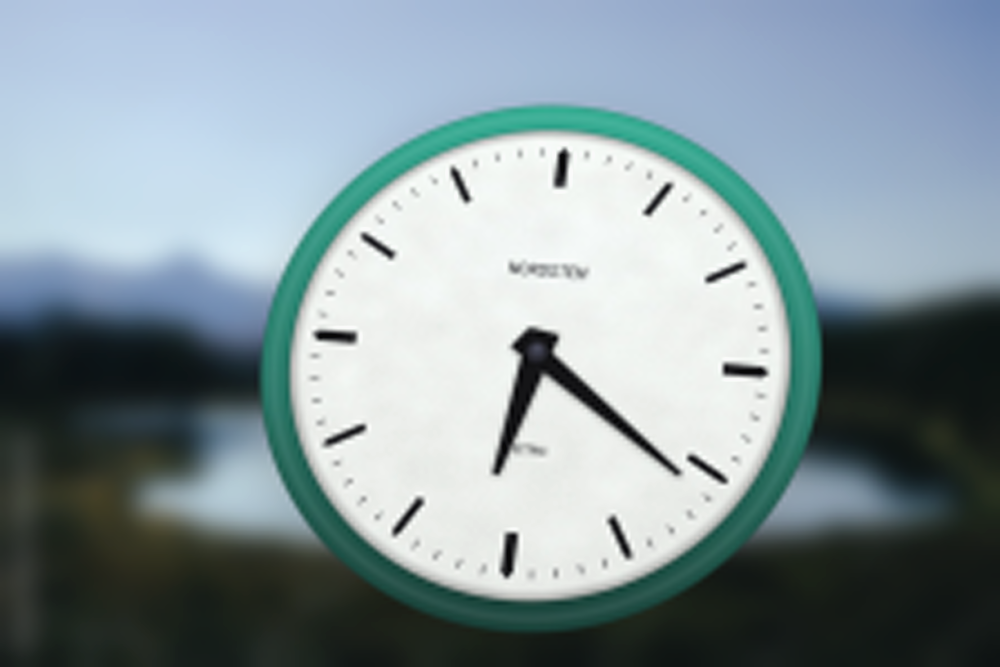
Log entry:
6 h 21 min
